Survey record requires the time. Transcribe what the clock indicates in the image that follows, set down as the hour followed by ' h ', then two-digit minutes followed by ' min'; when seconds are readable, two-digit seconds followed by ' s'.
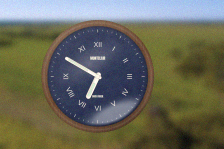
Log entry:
6 h 50 min
